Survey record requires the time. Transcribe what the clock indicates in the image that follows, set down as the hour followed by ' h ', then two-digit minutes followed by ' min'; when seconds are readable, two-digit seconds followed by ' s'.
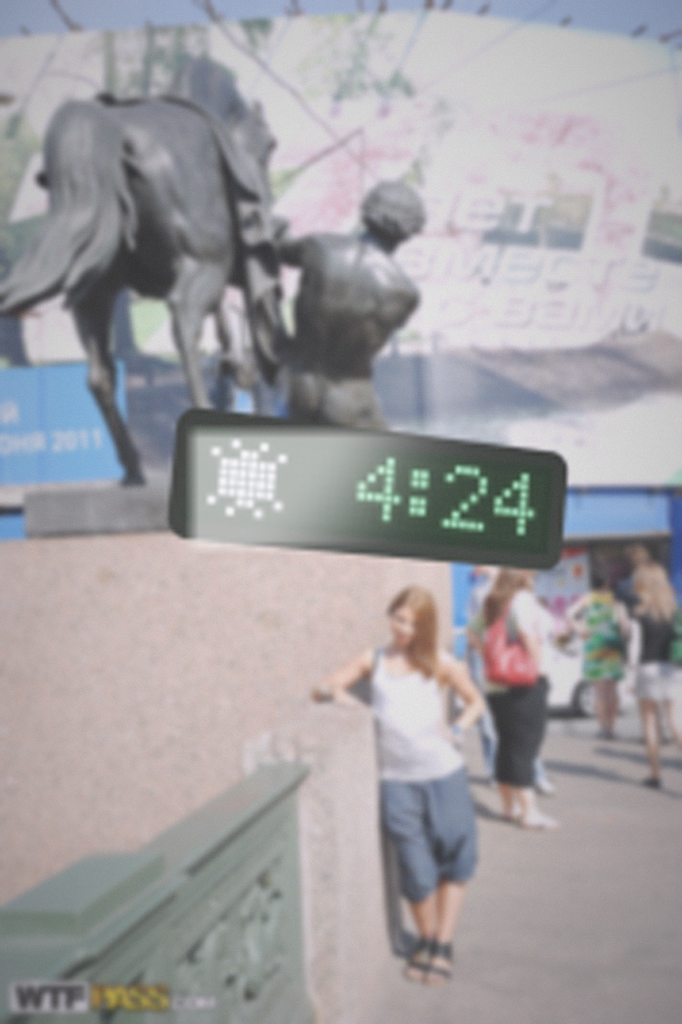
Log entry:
4 h 24 min
